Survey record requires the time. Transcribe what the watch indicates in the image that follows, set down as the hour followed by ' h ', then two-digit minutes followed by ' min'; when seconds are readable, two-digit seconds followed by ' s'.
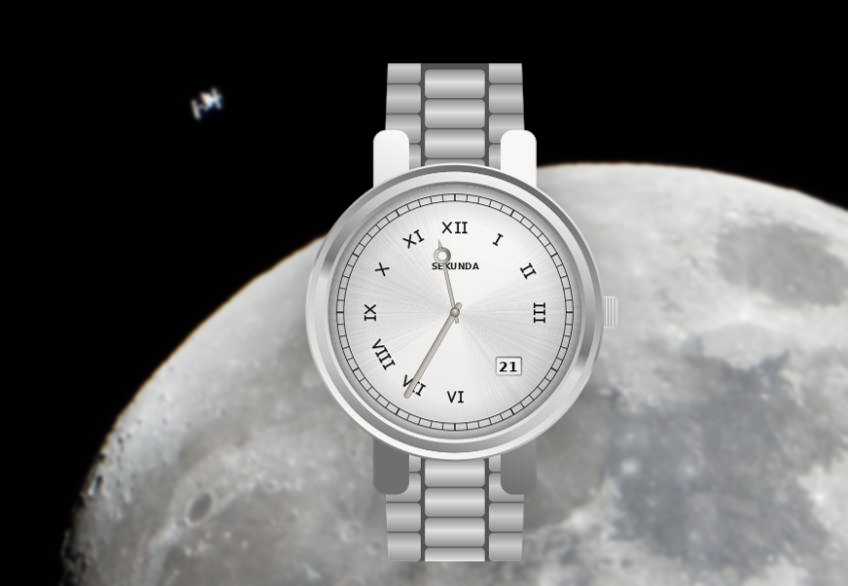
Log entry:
11 h 35 min
